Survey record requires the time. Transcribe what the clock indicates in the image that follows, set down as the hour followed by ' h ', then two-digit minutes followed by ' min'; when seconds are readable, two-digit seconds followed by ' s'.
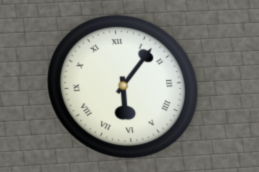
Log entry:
6 h 07 min
